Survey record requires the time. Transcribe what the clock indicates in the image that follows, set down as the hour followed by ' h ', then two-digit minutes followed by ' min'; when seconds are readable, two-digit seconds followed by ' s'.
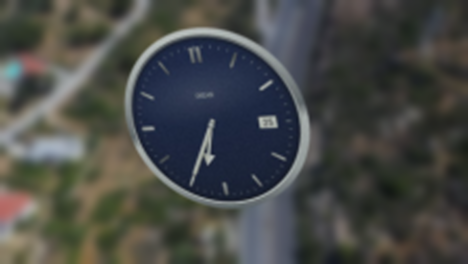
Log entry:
6 h 35 min
